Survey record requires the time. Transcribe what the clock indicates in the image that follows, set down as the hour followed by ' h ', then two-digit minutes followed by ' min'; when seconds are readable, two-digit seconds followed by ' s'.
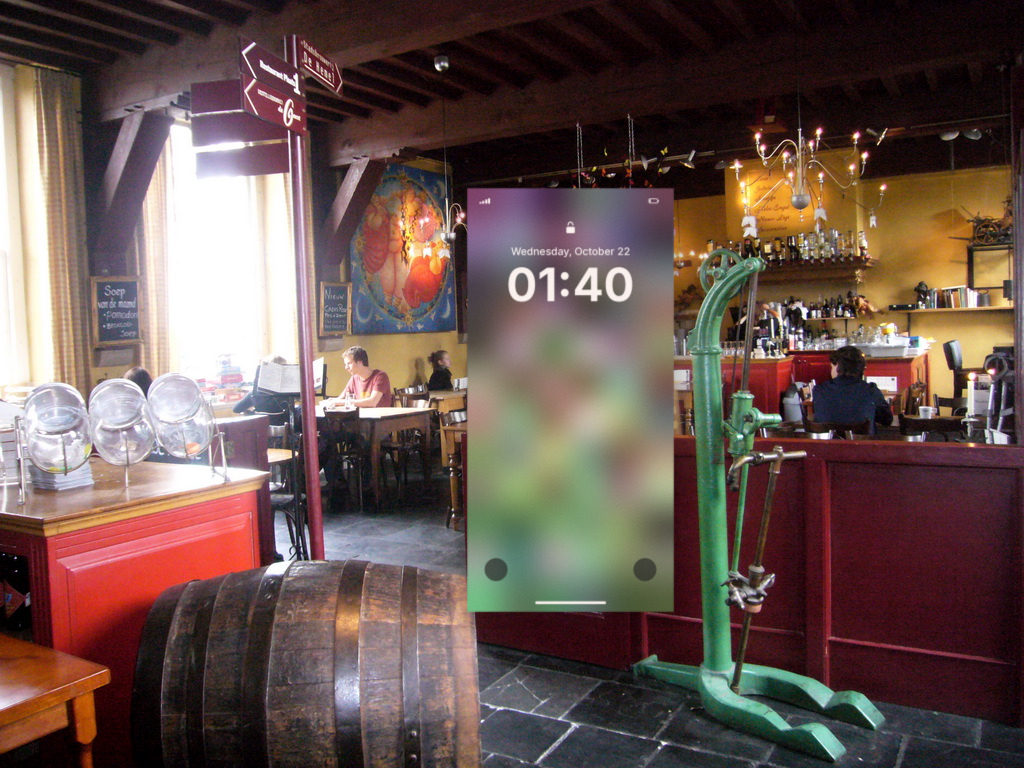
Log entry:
1 h 40 min
